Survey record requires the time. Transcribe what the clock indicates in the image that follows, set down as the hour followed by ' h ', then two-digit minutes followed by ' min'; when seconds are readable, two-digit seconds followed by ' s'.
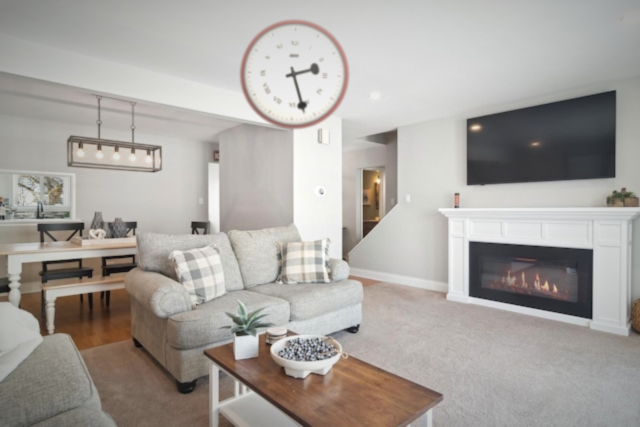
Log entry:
2 h 27 min
